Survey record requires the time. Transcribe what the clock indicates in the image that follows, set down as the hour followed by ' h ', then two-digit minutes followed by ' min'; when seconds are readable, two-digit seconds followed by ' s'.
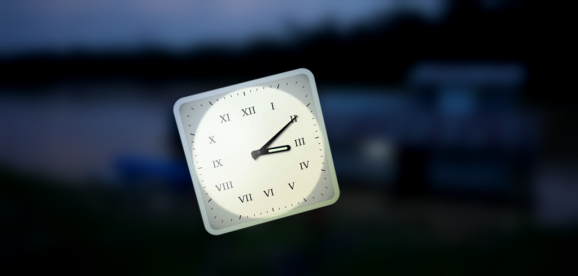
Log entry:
3 h 10 min
